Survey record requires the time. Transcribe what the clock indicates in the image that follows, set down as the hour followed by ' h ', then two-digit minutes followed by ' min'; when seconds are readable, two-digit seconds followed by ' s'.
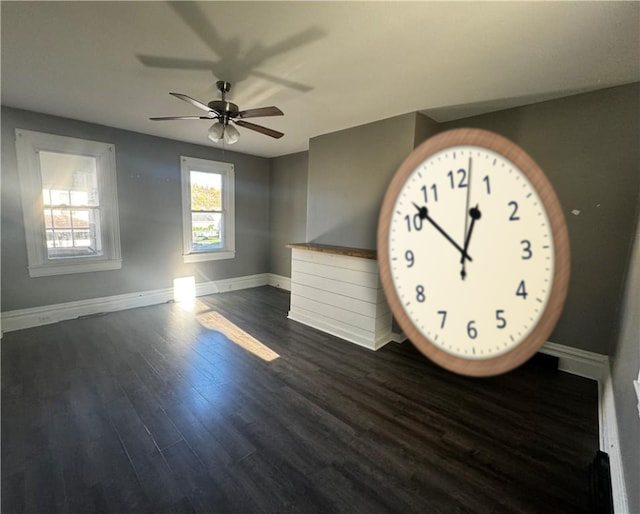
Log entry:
12 h 52 min 02 s
